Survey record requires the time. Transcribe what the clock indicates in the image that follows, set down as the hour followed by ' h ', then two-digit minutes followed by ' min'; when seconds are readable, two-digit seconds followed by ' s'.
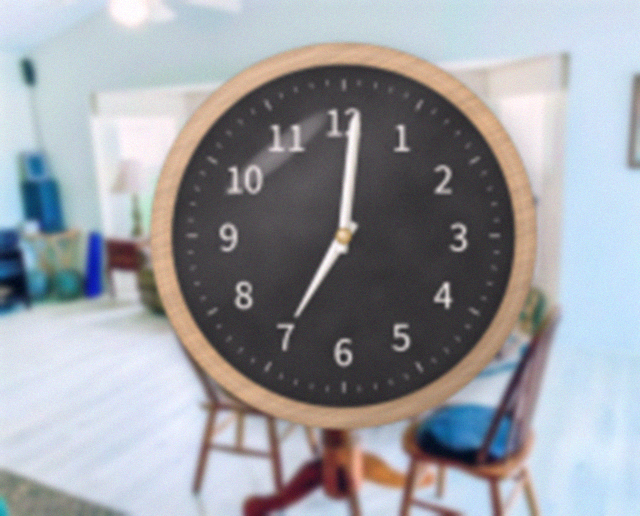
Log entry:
7 h 01 min
